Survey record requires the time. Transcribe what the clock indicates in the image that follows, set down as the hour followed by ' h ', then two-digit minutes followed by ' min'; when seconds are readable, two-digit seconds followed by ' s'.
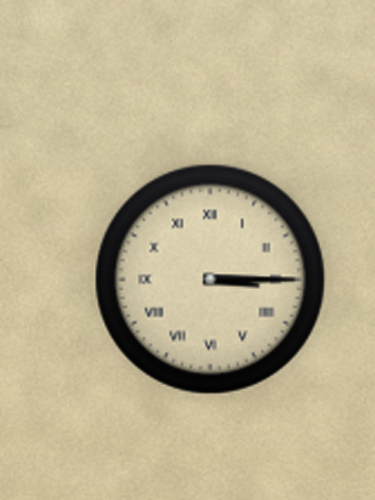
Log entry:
3 h 15 min
